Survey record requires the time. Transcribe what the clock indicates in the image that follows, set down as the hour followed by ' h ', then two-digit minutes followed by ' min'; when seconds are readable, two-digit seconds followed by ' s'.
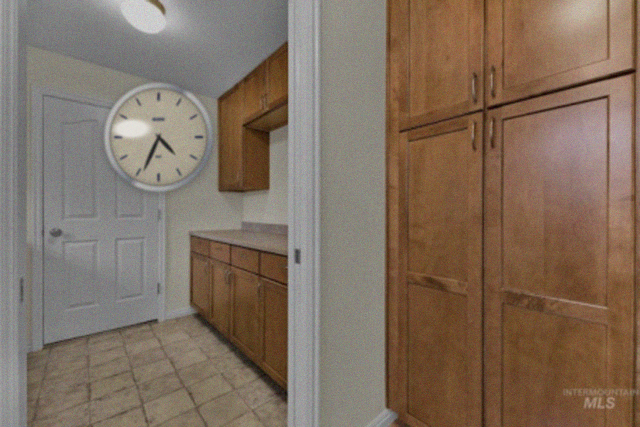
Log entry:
4 h 34 min
